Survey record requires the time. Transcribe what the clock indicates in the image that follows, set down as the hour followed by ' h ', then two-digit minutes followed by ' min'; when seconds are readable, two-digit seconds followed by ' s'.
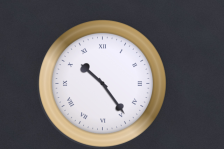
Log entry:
10 h 24 min
